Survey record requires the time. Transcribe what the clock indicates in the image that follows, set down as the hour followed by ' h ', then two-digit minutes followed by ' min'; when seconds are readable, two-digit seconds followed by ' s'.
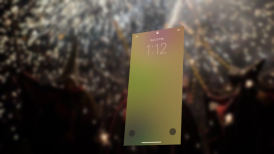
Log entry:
1 h 12 min
